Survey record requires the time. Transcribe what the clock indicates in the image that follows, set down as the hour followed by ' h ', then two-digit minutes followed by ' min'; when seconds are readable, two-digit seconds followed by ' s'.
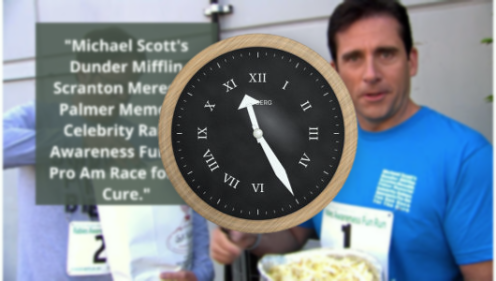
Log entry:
11 h 25 min
